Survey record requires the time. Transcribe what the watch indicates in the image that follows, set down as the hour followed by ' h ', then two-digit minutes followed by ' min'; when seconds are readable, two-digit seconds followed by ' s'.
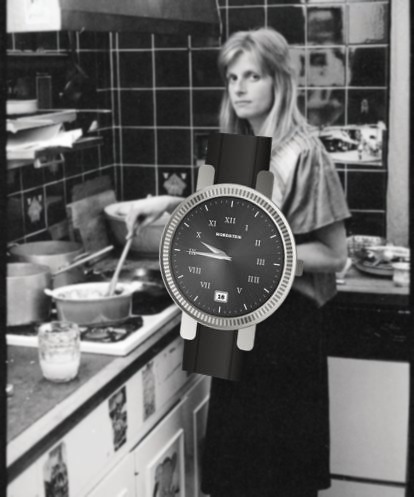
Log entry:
9 h 45 min
